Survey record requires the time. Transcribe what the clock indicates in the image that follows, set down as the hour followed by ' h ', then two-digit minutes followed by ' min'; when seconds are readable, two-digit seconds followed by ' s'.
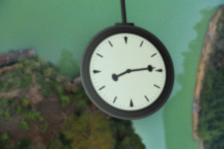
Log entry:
8 h 14 min
